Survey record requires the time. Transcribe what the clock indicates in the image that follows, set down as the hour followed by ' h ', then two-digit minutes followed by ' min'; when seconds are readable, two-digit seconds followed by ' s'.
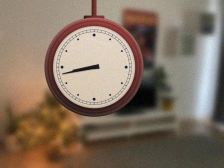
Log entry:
8 h 43 min
